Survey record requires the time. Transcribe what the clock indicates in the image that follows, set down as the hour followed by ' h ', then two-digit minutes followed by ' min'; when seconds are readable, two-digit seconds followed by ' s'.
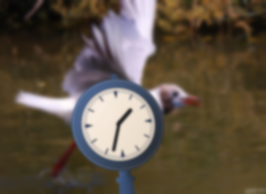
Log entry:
1 h 33 min
